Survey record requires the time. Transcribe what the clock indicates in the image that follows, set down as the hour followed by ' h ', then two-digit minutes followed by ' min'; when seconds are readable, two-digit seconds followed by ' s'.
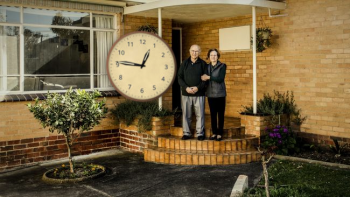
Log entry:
12 h 46 min
